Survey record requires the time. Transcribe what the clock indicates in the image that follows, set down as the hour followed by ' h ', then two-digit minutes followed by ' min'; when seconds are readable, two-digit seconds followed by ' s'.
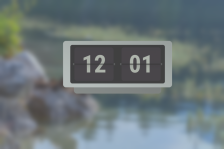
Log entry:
12 h 01 min
